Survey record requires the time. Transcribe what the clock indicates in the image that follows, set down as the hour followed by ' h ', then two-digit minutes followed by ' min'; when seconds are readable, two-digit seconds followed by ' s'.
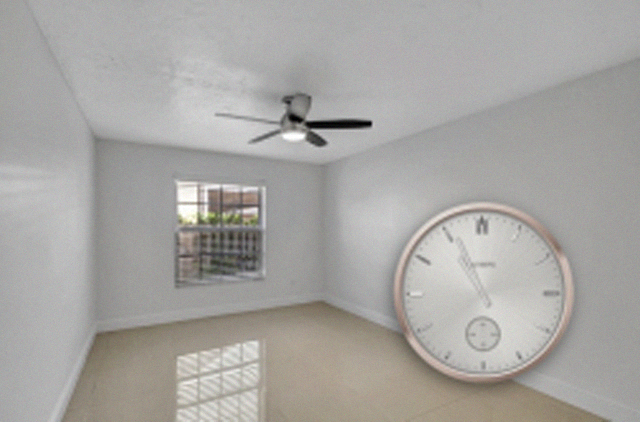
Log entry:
10 h 56 min
